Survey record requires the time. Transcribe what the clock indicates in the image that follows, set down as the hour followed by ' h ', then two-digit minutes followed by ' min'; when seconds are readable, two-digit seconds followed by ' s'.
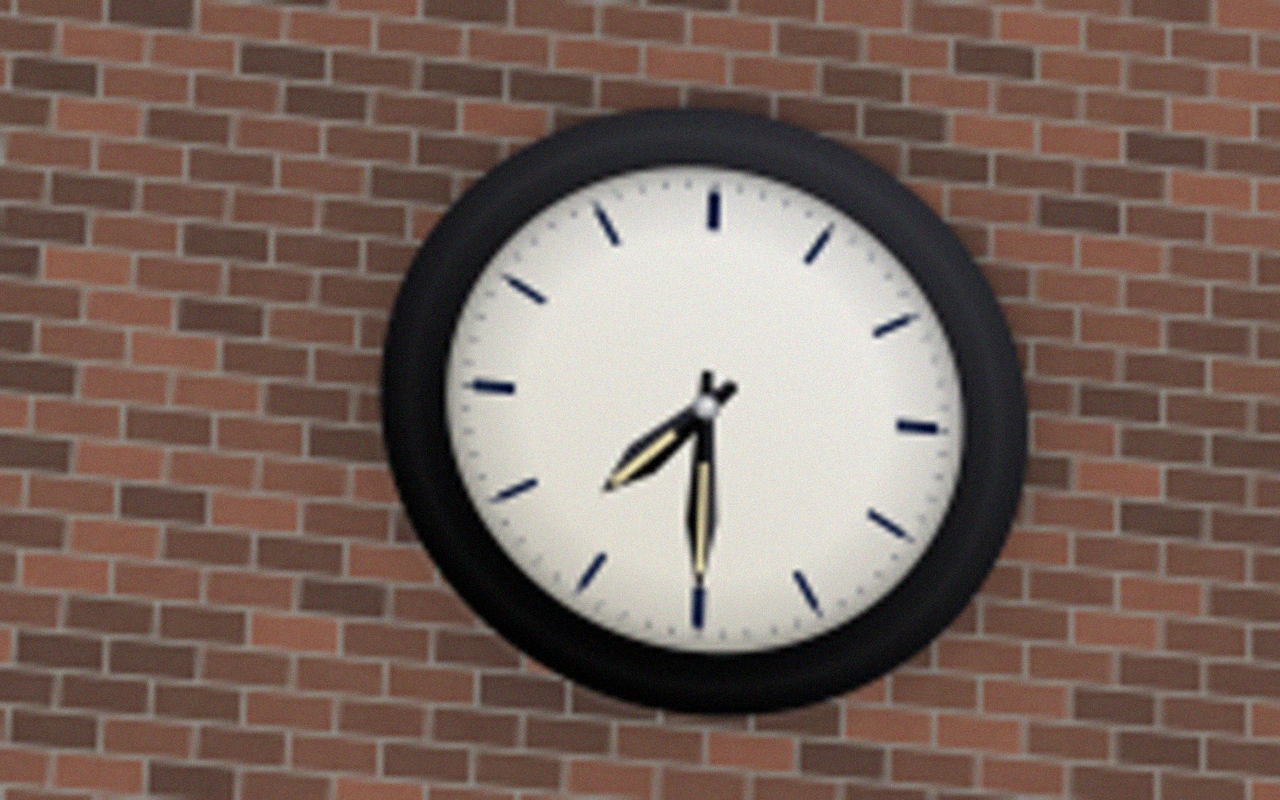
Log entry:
7 h 30 min
